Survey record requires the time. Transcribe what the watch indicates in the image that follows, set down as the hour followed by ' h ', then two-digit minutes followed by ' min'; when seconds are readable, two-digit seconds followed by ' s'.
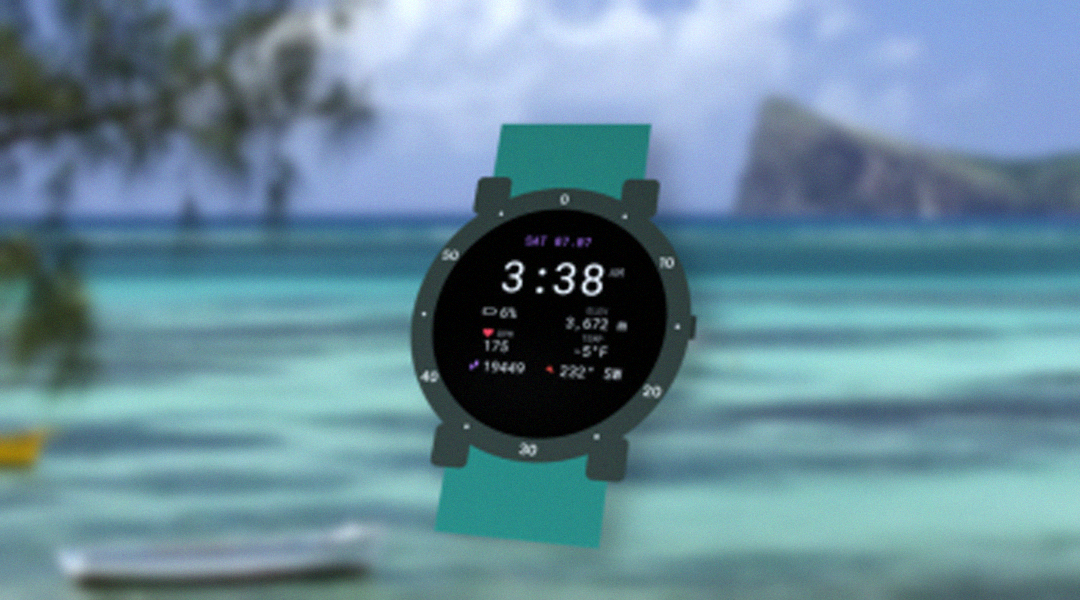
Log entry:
3 h 38 min
